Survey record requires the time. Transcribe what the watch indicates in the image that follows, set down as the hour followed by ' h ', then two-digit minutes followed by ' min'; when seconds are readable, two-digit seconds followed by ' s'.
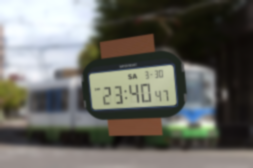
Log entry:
23 h 40 min
